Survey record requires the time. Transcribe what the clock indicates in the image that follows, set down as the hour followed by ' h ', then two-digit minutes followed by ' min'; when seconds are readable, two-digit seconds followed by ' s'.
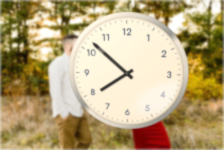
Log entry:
7 h 52 min
